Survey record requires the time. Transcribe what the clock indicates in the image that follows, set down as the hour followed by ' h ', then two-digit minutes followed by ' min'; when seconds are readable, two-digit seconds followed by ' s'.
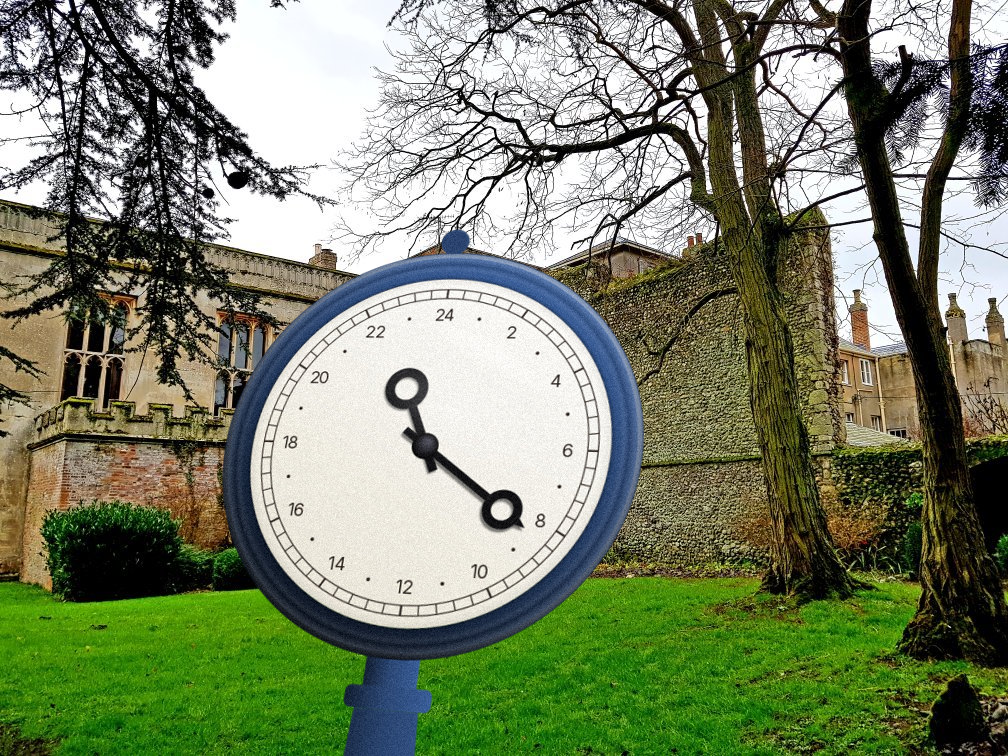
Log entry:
22 h 21 min
